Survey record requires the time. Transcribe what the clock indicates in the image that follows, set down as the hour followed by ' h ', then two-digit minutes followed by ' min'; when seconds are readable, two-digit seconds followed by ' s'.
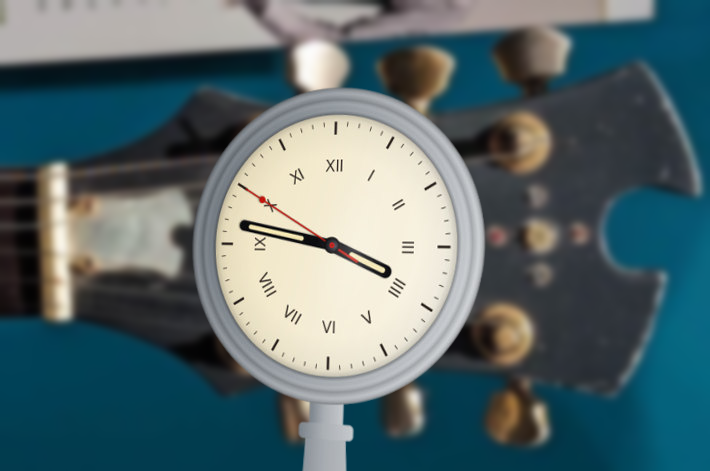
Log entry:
3 h 46 min 50 s
